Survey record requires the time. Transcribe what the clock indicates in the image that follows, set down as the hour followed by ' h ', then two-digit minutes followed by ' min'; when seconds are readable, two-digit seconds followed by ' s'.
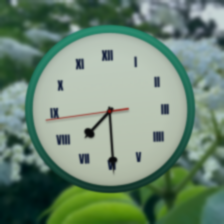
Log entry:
7 h 29 min 44 s
